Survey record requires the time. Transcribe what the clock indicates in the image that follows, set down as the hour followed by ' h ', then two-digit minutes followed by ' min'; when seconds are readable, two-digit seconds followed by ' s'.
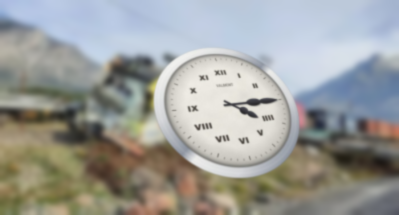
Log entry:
4 h 15 min
